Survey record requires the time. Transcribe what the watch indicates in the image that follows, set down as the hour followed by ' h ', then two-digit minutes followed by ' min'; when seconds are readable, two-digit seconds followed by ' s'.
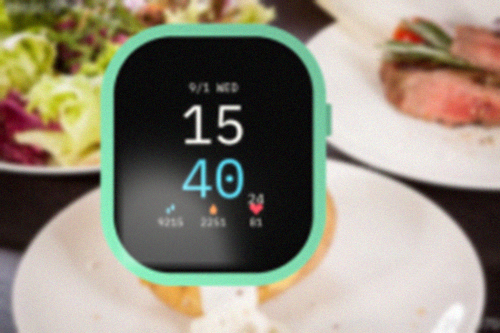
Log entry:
15 h 40 min
